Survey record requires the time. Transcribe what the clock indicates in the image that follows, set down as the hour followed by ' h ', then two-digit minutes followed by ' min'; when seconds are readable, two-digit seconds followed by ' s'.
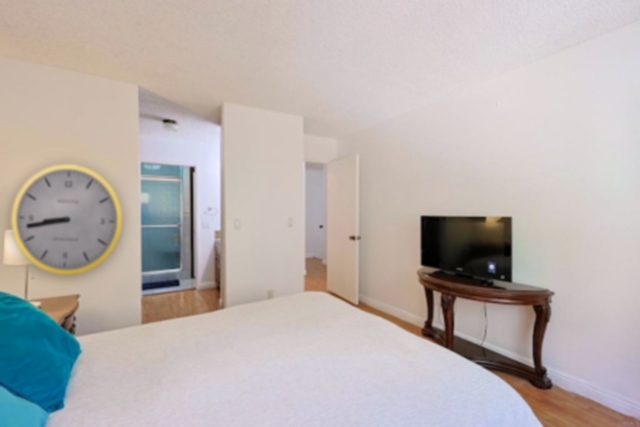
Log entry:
8 h 43 min
